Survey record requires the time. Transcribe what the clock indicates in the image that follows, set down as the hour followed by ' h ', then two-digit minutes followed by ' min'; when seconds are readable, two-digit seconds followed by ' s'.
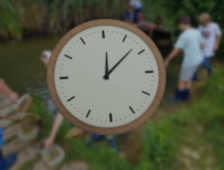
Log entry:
12 h 08 min
